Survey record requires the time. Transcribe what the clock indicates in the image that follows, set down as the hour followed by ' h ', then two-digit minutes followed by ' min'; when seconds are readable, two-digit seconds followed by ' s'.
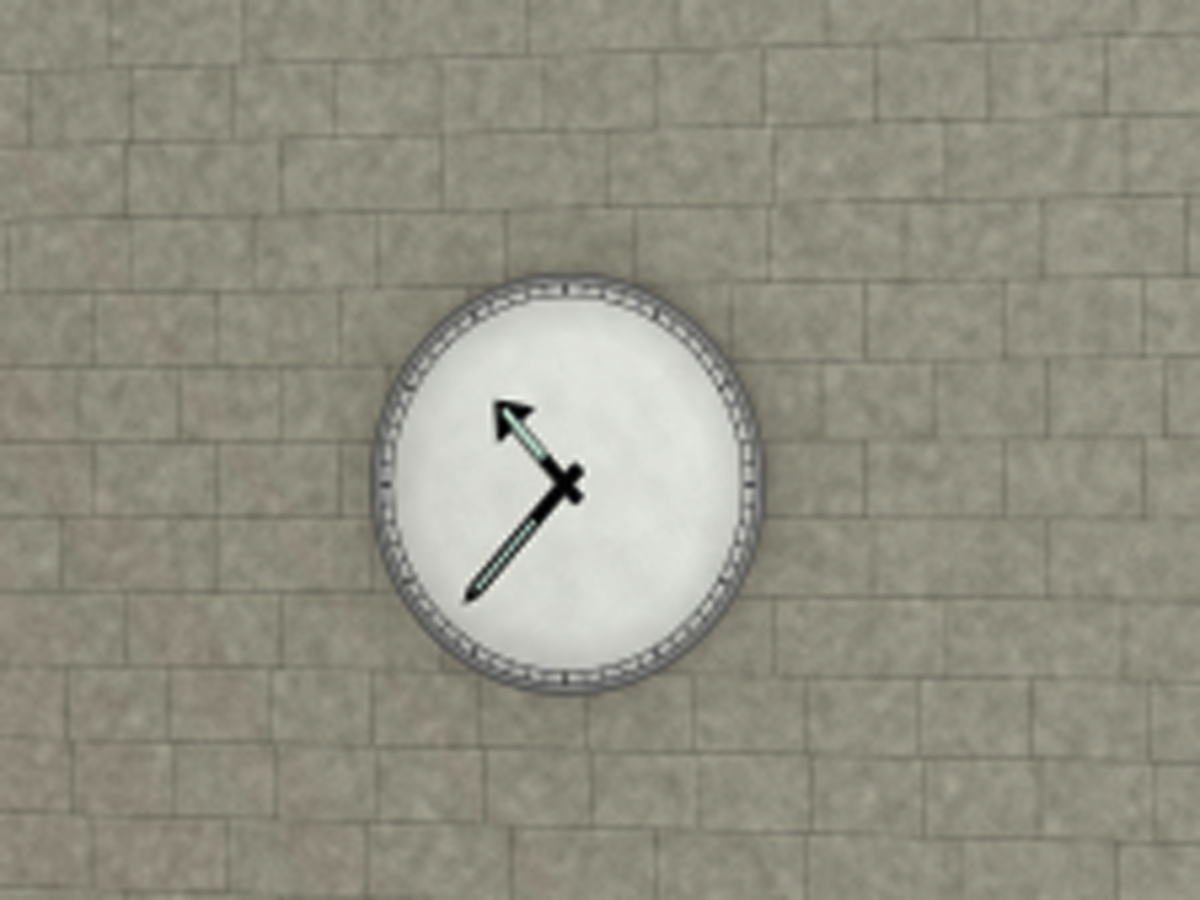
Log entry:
10 h 37 min
